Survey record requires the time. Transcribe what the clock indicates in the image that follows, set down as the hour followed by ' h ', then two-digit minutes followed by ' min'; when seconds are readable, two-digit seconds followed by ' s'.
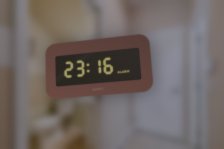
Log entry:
23 h 16 min
